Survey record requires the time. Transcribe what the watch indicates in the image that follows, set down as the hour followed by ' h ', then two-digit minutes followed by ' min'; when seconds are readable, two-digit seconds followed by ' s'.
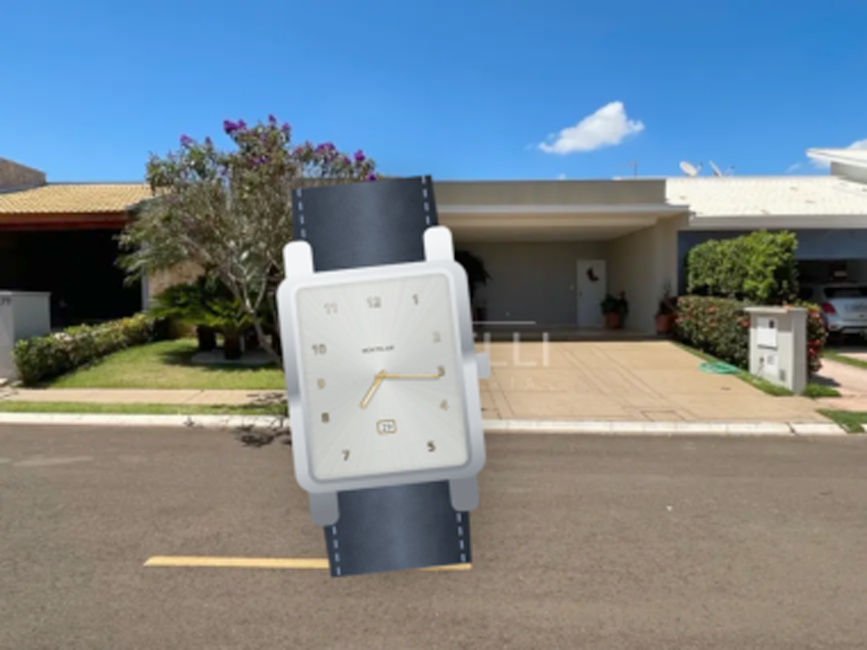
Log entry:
7 h 16 min
